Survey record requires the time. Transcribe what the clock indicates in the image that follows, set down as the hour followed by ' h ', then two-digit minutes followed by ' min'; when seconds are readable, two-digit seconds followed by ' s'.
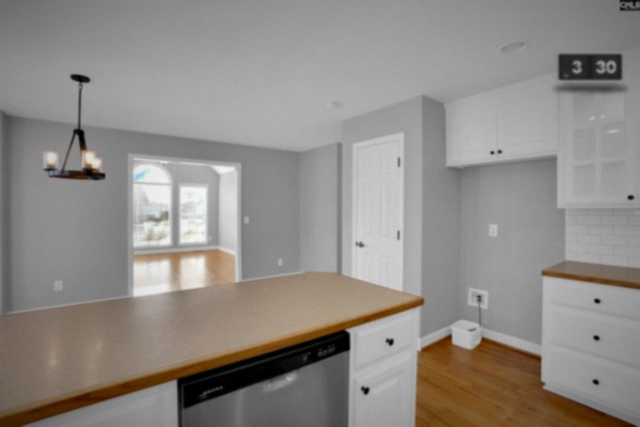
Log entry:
3 h 30 min
